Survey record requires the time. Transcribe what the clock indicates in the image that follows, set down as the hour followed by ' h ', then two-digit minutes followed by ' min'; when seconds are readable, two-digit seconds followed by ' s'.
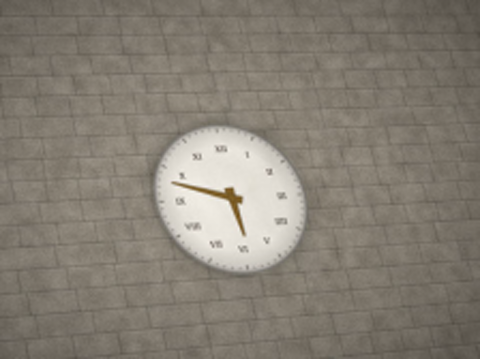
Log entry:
5 h 48 min
